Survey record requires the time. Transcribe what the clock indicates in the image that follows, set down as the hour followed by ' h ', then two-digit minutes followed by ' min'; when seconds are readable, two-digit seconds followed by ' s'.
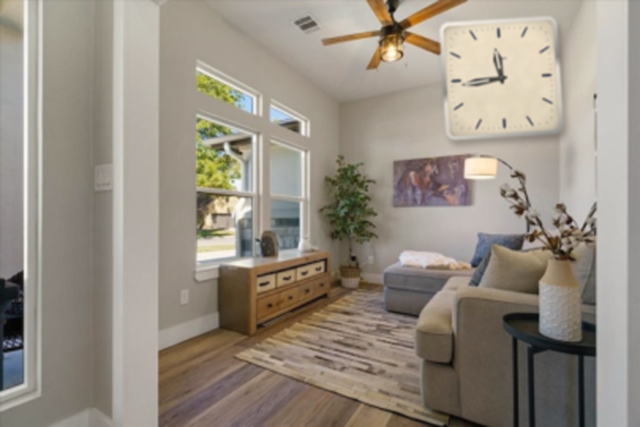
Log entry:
11 h 44 min
